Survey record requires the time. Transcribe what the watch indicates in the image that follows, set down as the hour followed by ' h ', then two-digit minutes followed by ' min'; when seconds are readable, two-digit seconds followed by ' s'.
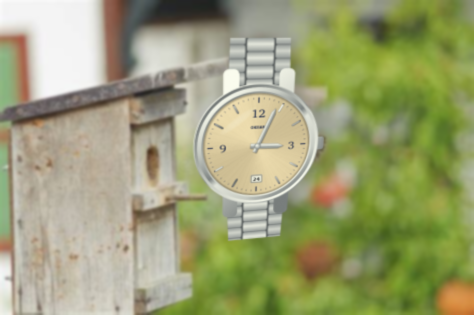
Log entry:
3 h 04 min
